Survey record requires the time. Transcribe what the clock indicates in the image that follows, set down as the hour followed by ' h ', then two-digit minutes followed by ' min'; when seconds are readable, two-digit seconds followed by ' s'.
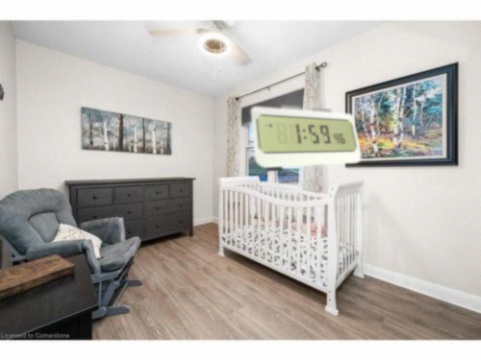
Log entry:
1 h 59 min
